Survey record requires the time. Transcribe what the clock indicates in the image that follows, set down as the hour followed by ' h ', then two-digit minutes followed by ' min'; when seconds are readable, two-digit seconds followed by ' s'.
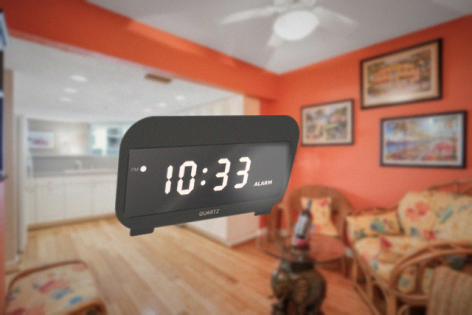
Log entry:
10 h 33 min
